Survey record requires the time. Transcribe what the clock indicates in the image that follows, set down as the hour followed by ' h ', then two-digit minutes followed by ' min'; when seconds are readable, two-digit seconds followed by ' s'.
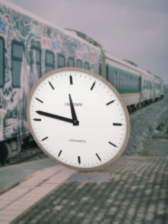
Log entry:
11 h 47 min
